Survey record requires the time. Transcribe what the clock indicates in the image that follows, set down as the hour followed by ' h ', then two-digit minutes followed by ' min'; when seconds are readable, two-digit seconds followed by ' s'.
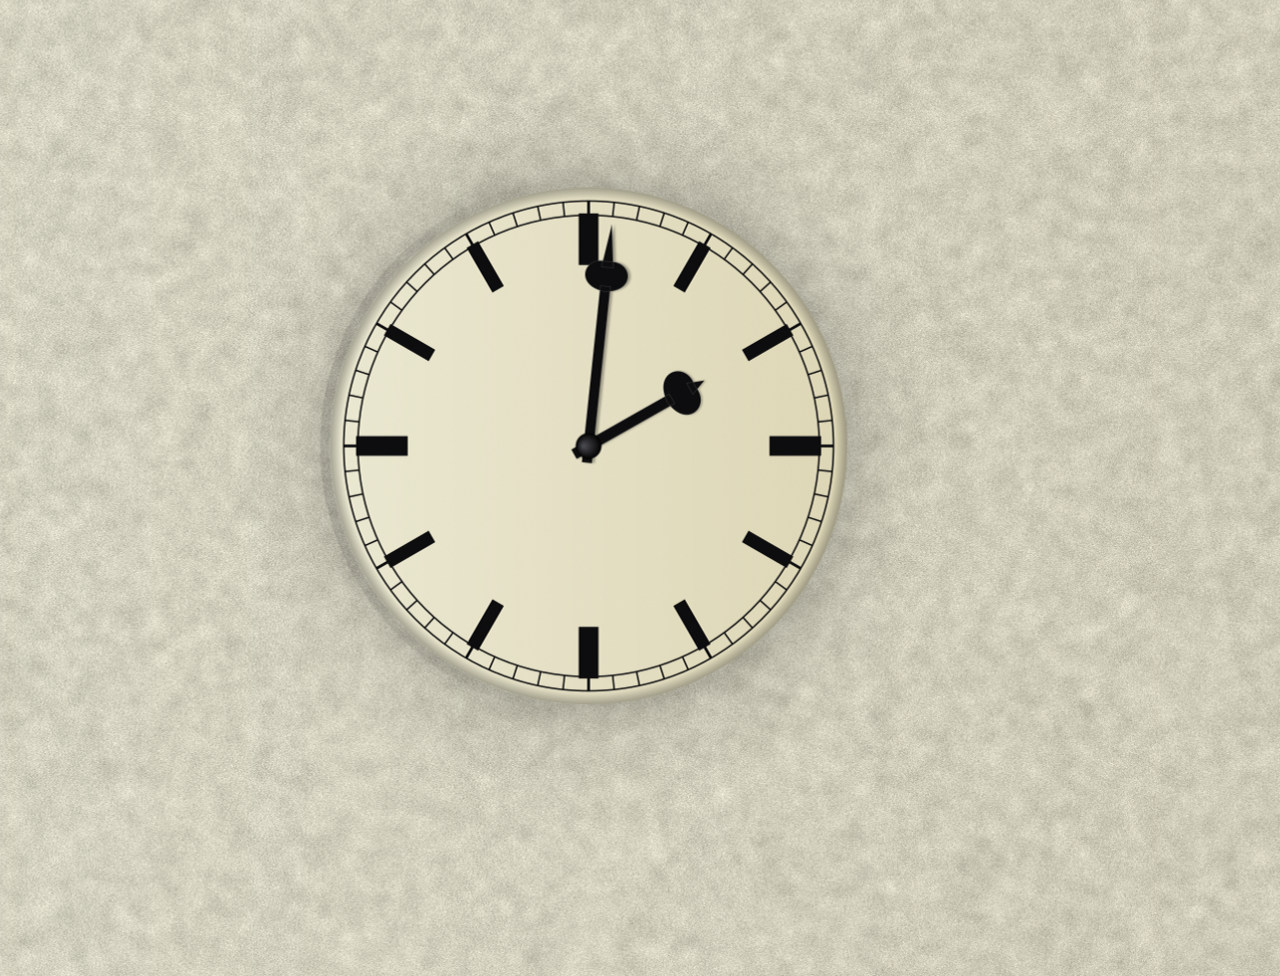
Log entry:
2 h 01 min
